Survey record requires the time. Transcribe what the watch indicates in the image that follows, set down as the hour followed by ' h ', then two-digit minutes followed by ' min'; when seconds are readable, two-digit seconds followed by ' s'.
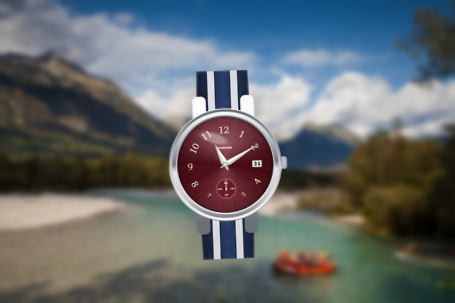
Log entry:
11 h 10 min
